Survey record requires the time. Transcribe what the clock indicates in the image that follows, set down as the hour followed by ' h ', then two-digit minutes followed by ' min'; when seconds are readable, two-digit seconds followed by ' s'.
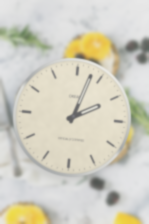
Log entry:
2 h 03 min
